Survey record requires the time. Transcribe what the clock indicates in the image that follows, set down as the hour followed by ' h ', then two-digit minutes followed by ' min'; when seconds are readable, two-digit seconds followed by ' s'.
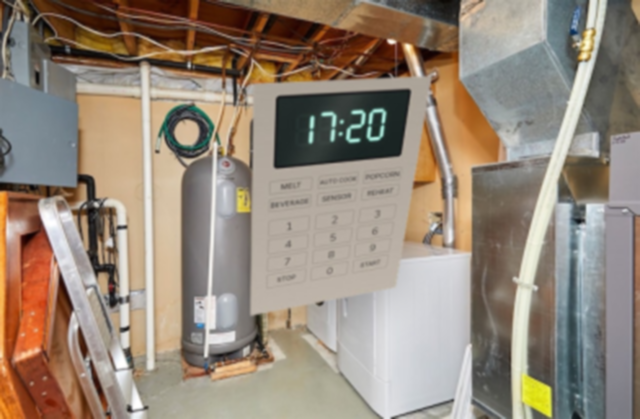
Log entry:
17 h 20 min
